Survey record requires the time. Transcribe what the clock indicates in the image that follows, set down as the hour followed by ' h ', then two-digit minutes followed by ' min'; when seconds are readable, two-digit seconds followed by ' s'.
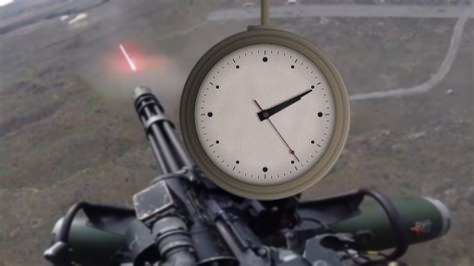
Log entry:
2 h 10 min 24 s
